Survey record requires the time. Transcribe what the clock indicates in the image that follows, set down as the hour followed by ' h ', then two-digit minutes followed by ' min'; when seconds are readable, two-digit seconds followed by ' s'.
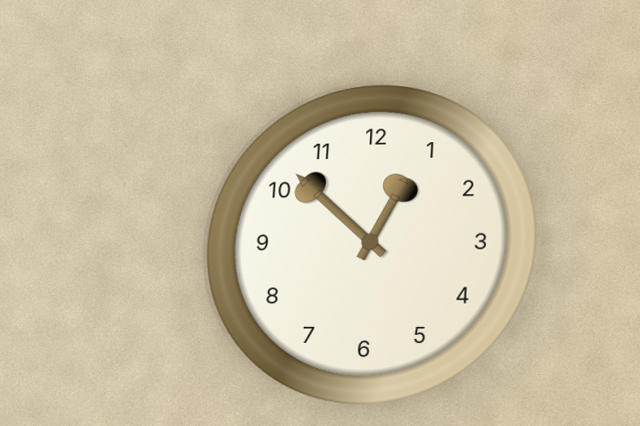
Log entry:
12 h 52 min
